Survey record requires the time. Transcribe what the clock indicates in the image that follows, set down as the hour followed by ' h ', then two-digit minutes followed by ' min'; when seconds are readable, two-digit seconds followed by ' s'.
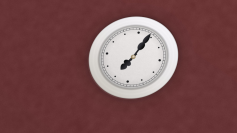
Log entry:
7 h 04 min
